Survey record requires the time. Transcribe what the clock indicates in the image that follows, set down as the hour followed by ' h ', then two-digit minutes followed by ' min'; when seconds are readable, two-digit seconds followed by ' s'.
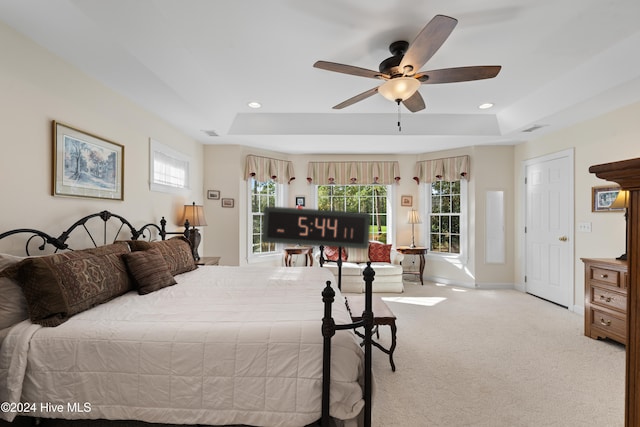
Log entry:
5 h 44 min 11 s
